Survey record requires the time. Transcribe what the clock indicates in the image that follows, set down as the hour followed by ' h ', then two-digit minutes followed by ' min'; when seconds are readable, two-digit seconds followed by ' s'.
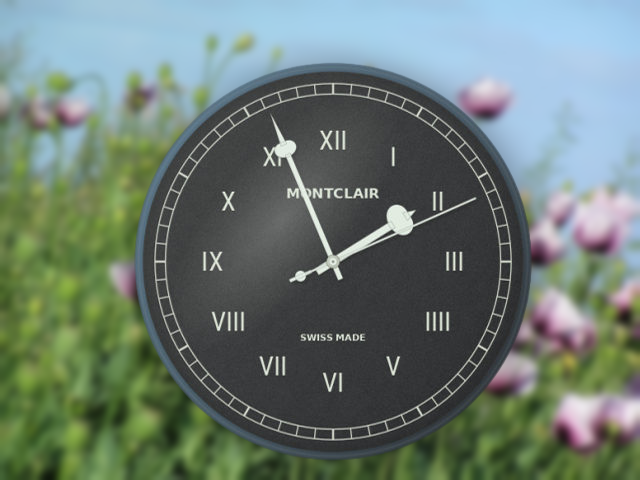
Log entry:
1 h 56 min 11 s
